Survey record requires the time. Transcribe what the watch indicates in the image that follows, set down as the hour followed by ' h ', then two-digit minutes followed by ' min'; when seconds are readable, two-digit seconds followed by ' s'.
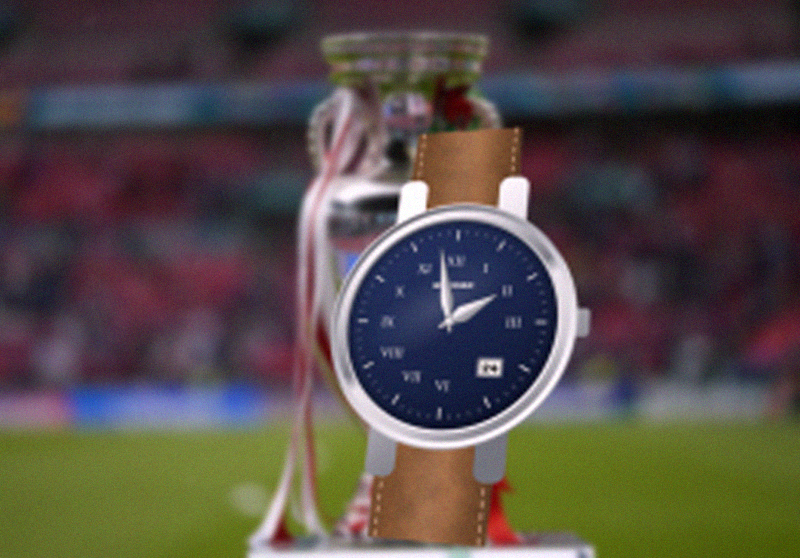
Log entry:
1 h 58 min
